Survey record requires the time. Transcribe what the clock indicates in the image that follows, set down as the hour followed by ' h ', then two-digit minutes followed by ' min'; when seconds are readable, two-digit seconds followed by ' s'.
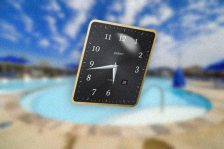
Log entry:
5 h 43 min
